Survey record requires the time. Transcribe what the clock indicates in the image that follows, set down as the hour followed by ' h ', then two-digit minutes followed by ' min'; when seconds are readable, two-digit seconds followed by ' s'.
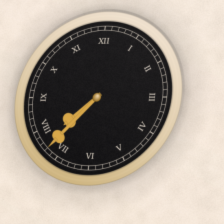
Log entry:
7 h 37 min
